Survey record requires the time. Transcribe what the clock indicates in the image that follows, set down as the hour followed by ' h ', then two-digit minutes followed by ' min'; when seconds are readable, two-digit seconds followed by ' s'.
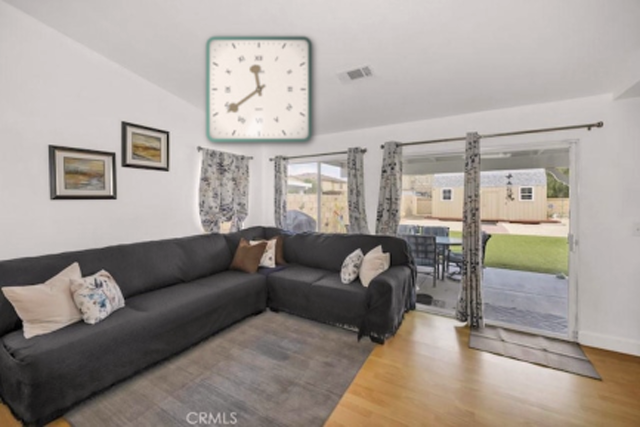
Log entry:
11 h 39 min
